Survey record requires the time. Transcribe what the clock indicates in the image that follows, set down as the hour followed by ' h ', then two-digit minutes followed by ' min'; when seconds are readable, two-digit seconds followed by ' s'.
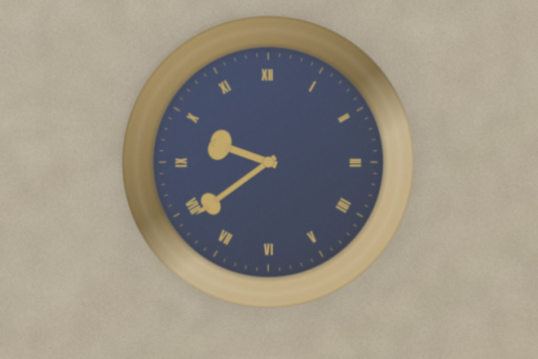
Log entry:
9 h 39 min
